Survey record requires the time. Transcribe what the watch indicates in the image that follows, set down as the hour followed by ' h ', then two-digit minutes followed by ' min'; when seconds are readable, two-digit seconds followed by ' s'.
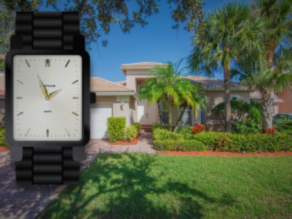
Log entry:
1 h 56 min
